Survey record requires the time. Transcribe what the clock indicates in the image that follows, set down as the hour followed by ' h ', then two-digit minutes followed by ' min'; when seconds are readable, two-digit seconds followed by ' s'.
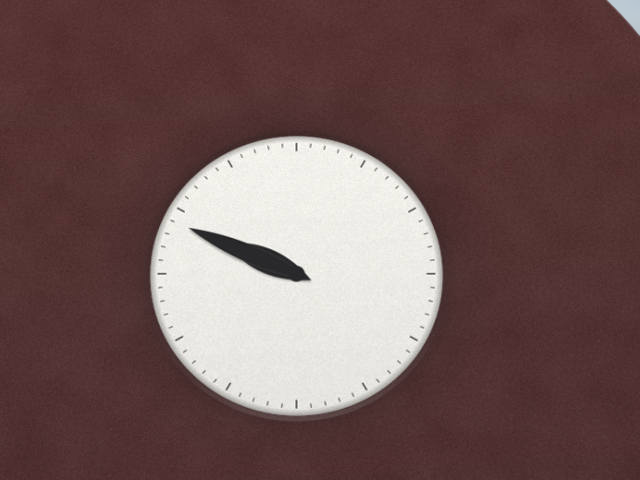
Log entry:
9 h 49 min
